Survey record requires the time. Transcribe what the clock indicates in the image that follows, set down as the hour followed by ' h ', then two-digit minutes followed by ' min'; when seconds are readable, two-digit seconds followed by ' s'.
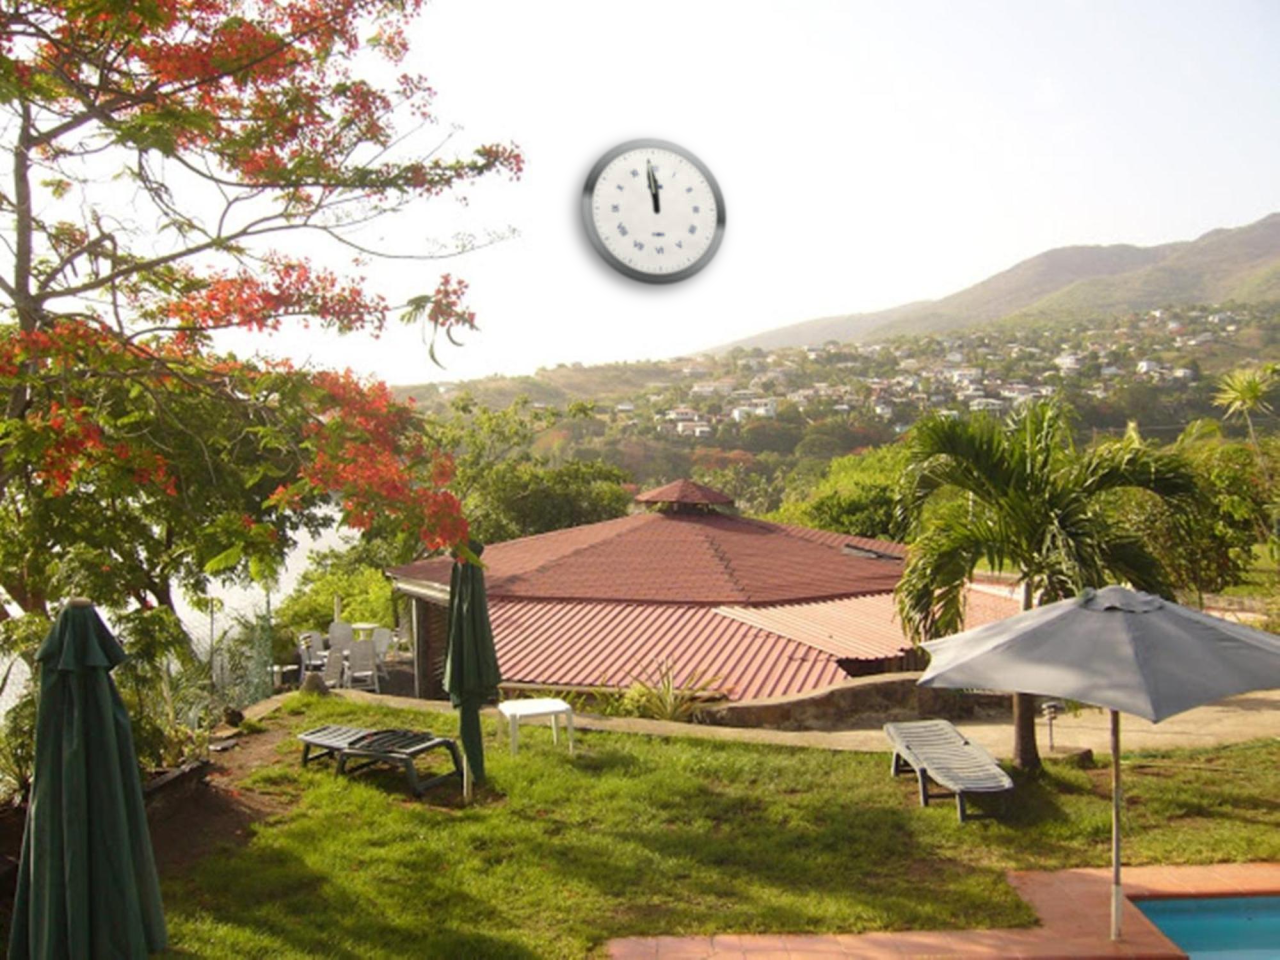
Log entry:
11 h 59 min
